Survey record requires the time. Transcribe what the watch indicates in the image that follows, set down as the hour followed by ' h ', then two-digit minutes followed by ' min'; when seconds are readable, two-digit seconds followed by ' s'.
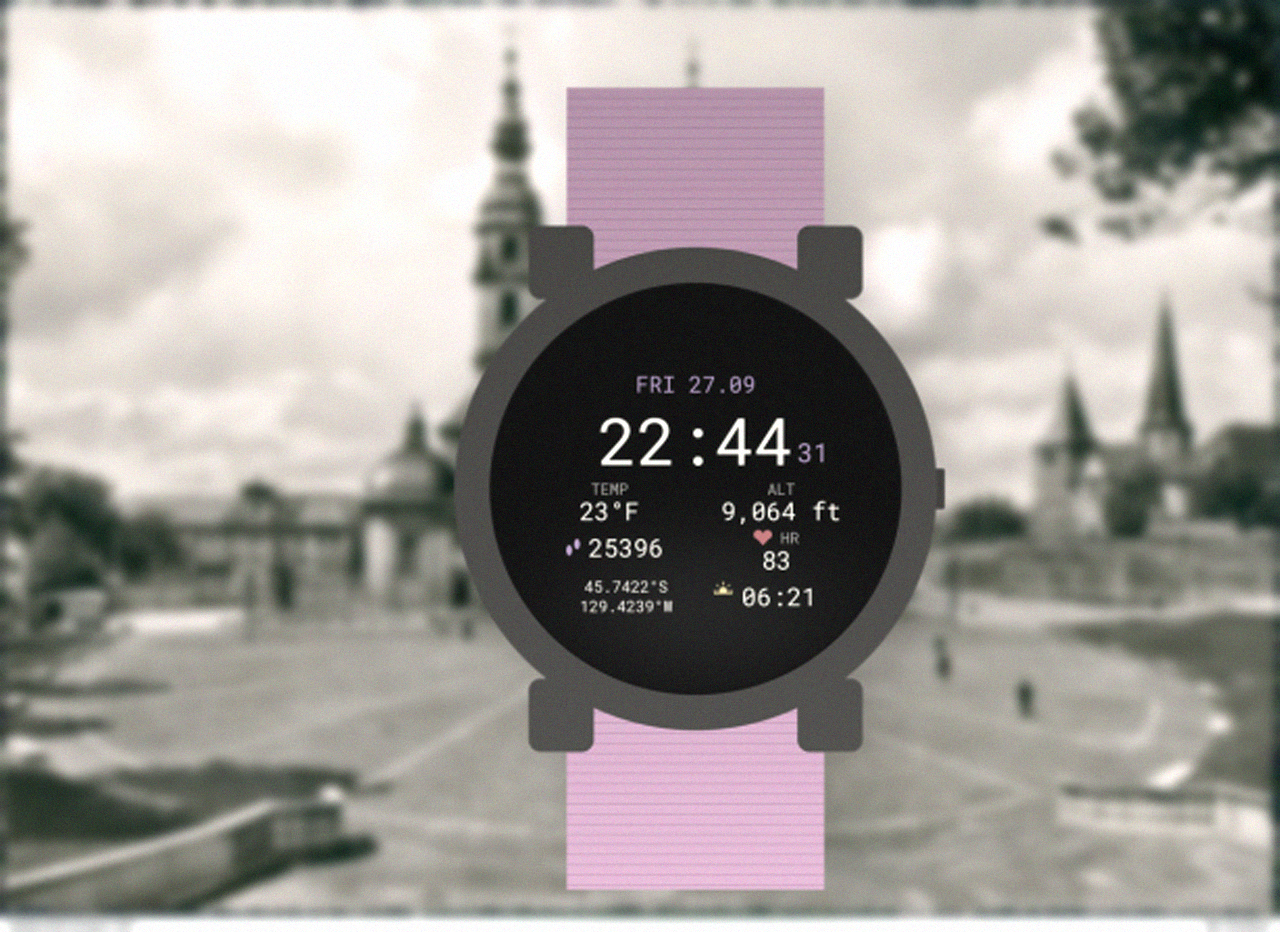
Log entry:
22 h 44 min 31 s
